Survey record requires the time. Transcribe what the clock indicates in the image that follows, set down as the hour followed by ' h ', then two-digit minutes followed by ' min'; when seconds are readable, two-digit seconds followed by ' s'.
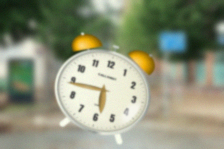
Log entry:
5 h 44 min
